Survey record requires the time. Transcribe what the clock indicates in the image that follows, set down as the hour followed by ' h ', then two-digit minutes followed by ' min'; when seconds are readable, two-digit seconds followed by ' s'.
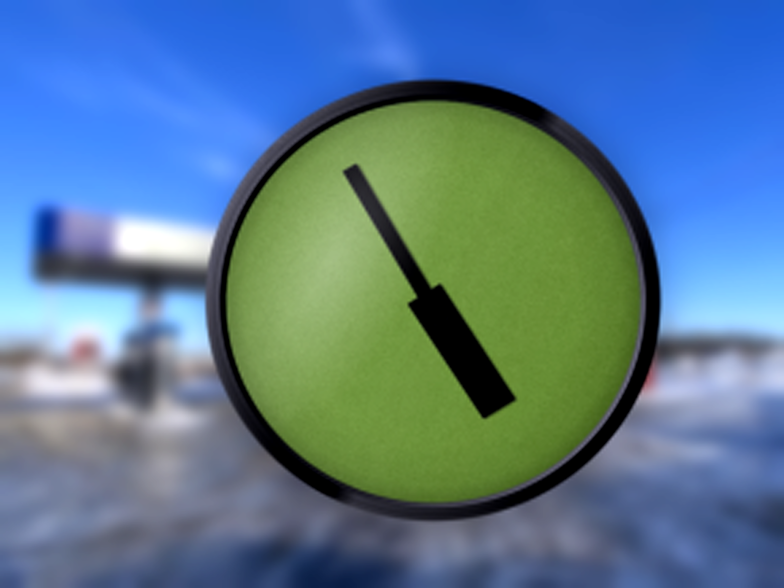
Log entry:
4 h 55 min
